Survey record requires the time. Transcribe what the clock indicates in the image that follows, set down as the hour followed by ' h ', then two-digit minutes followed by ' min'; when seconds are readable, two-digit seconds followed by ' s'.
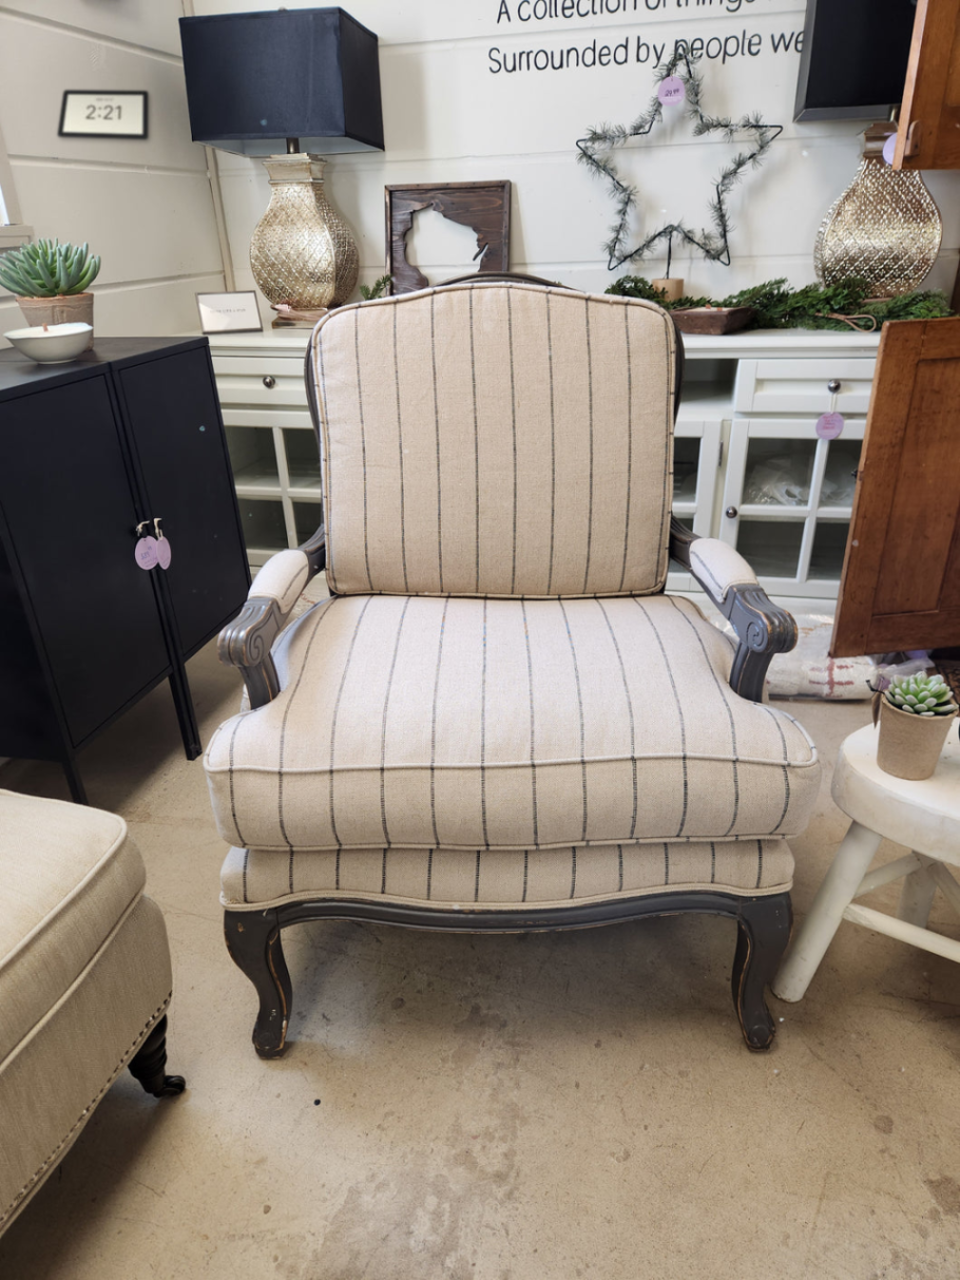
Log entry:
2 h 21 min
